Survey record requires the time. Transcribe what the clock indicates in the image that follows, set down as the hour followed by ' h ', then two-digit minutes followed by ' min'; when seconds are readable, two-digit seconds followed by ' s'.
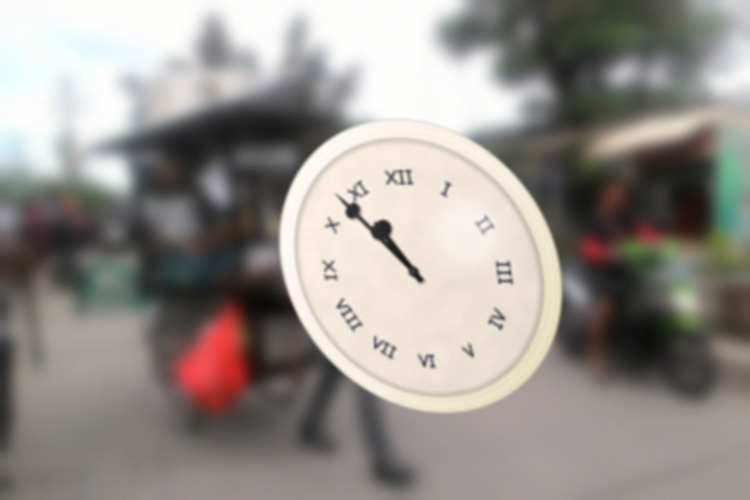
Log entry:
10 h 53 min
